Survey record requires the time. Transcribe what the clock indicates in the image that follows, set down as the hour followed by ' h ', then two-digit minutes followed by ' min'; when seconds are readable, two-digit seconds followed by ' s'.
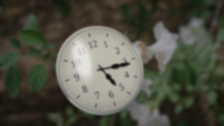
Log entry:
5 h 16 min
